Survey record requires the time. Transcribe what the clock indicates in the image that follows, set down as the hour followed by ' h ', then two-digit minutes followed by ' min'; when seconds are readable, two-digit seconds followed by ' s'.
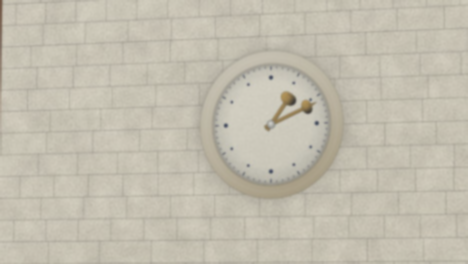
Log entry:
1 h 11 min
